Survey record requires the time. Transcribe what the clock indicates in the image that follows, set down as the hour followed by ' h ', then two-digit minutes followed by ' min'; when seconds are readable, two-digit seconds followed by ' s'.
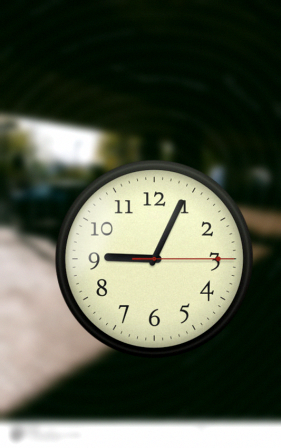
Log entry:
9 h 04 min 15 s
